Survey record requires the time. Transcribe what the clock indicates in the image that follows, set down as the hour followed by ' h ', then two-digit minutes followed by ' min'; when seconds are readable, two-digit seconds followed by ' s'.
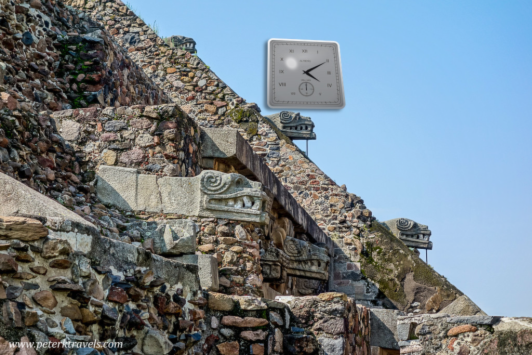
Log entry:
4 h 10 min
